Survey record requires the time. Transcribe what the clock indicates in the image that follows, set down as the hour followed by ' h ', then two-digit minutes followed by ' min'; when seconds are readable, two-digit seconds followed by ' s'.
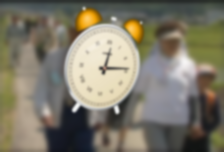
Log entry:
12 h 14 min
